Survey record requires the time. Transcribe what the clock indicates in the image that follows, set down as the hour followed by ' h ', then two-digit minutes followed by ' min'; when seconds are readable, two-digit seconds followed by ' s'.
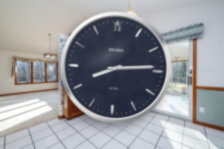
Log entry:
8 h 14 min
